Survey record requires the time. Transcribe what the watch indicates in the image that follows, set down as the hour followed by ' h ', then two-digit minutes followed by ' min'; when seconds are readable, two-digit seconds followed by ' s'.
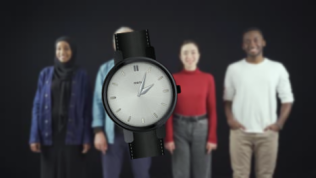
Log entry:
2 h 04 min
